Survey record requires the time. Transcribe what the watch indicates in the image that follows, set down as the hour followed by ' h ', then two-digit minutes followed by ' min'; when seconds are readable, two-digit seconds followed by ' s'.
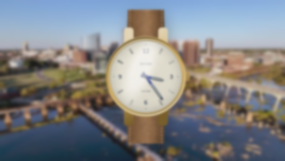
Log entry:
3 h 24 min
